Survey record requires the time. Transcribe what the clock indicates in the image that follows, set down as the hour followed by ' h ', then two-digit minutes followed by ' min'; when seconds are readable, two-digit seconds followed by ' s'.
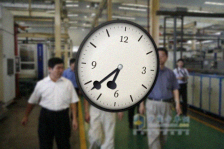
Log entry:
6 h 38 min
